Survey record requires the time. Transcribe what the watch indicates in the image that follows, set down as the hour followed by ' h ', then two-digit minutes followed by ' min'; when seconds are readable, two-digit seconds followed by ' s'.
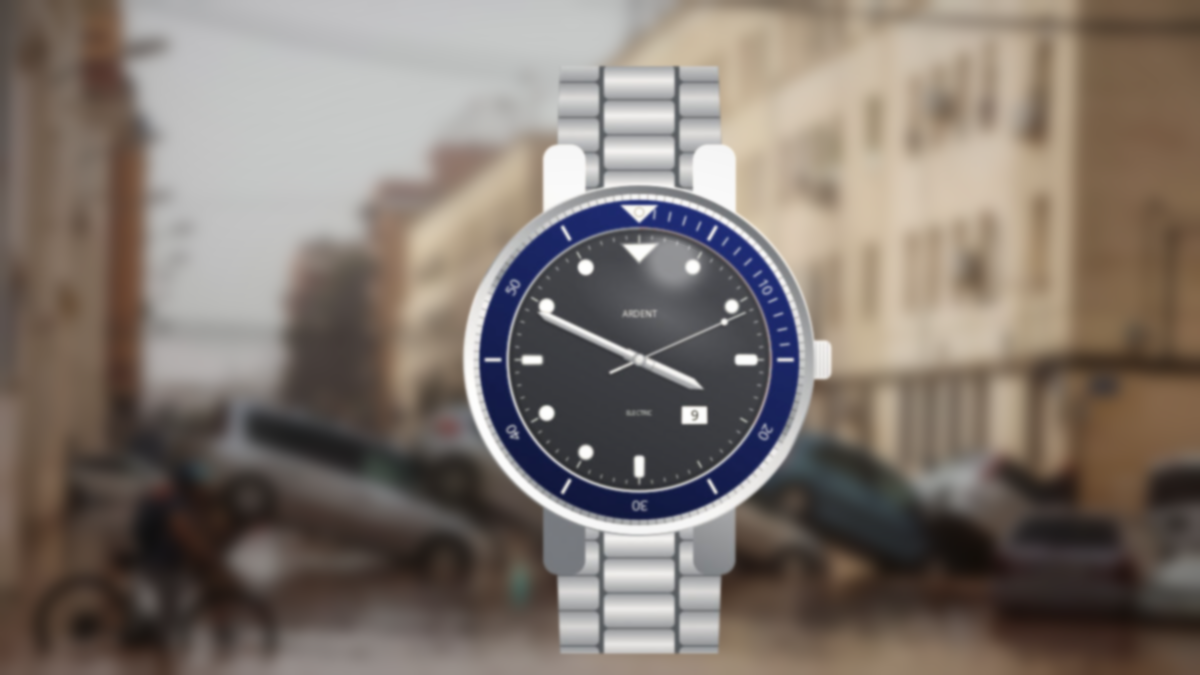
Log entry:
3 h 49 min 11 s
